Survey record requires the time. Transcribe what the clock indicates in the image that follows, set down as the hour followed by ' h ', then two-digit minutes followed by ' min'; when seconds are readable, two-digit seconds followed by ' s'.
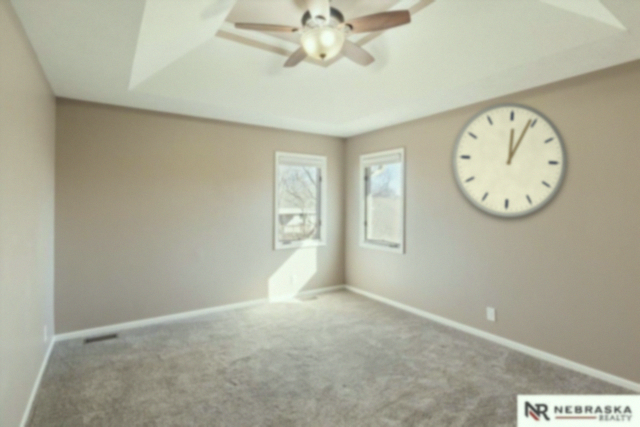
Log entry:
12 h 04 min
